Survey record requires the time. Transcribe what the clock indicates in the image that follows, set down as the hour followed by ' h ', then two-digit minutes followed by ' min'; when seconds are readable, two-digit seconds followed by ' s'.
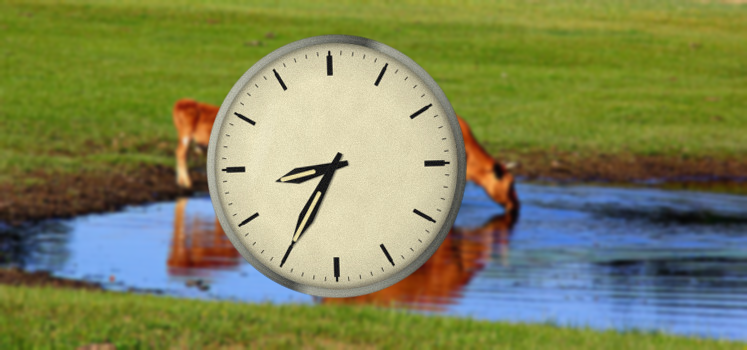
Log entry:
8 h 35 min
